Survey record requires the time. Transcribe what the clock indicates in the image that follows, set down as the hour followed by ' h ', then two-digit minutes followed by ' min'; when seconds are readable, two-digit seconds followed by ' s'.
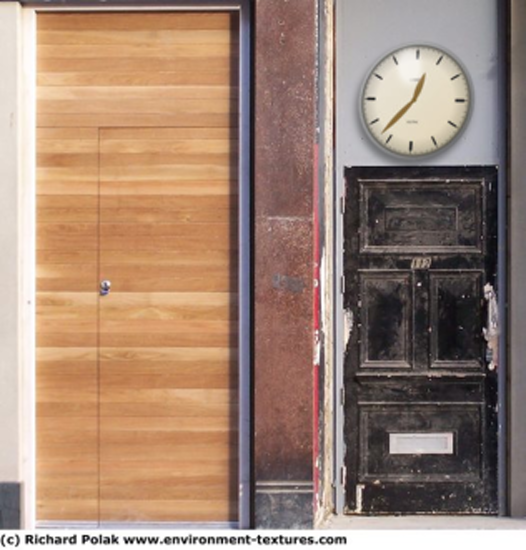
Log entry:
12 h 37 min
